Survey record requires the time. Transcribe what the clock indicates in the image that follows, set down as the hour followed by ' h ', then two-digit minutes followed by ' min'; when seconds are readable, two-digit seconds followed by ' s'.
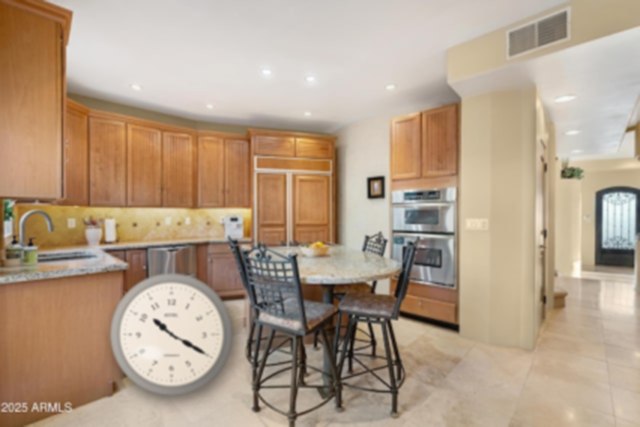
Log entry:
10 h 20 min
